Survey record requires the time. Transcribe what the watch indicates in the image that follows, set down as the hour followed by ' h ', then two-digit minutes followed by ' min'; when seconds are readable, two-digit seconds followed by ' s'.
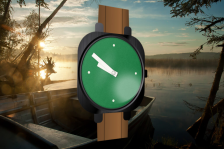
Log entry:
9 h 51 min
